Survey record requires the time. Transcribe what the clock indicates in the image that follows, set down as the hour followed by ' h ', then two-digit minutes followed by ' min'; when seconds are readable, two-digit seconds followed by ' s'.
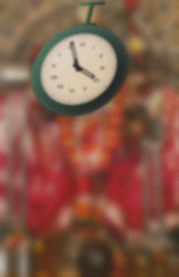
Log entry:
3 h 56 min
